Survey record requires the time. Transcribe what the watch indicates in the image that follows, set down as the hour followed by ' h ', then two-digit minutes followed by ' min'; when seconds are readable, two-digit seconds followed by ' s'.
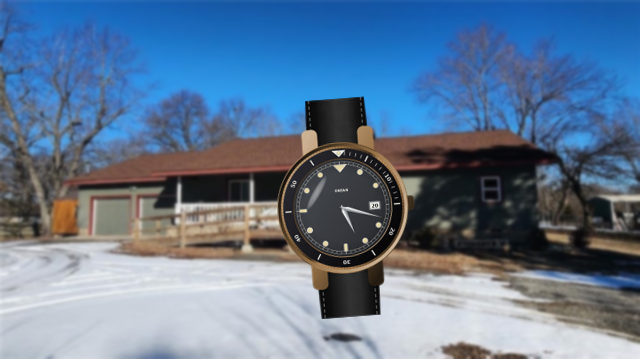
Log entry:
5 h 18 min
